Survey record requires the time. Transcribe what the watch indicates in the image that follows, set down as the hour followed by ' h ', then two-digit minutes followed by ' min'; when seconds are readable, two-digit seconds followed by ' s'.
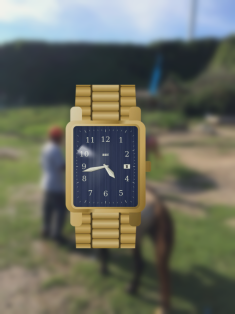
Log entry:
4 h 43 min
